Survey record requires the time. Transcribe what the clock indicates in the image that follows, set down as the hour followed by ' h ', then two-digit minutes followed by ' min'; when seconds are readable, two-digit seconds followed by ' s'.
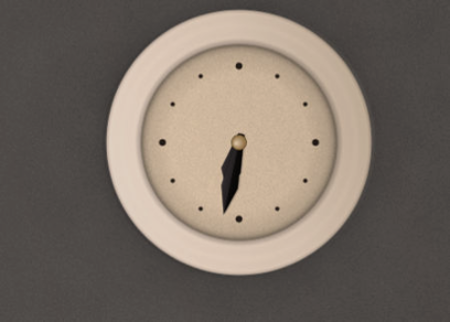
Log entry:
6 h 32 min
